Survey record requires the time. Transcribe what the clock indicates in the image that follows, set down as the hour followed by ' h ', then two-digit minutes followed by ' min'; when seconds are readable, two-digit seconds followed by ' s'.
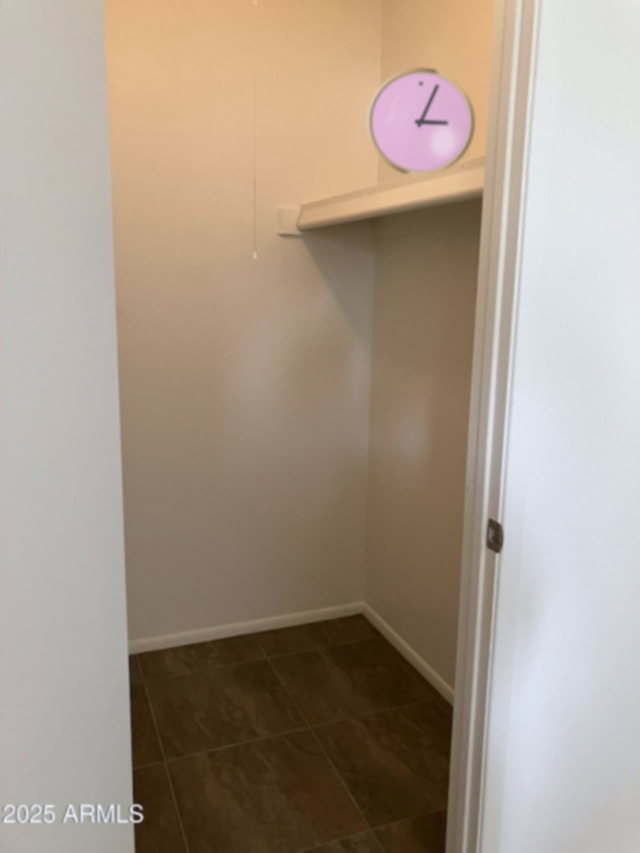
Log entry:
3 h 04 min
